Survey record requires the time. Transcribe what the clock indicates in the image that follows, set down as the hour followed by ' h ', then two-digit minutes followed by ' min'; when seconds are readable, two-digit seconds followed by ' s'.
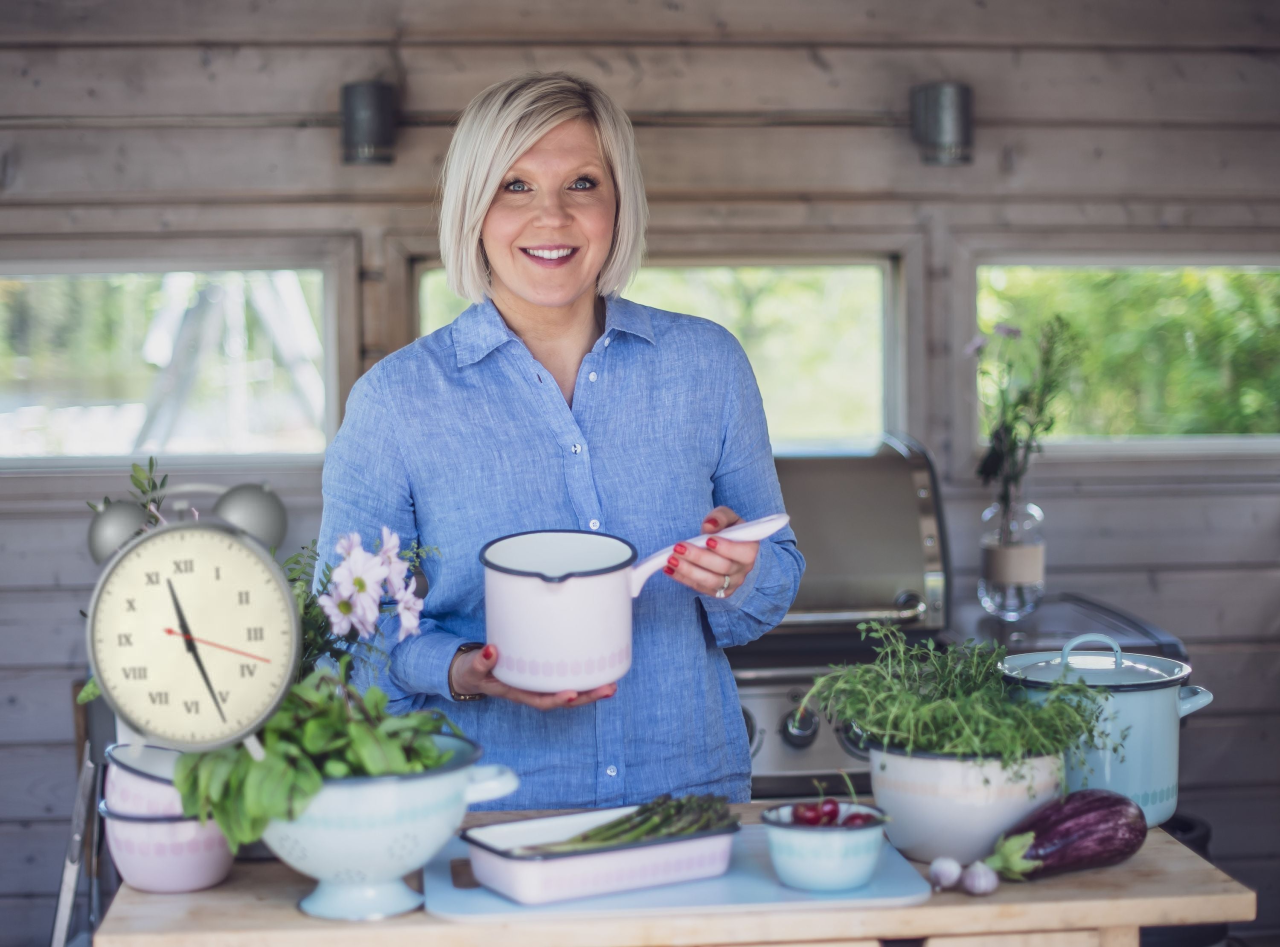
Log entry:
11 h 26 min 18 s
